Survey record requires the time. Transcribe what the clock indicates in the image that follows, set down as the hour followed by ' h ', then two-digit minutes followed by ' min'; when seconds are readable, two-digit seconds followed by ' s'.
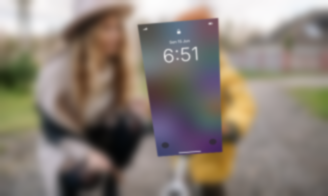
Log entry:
6 h 51 min
